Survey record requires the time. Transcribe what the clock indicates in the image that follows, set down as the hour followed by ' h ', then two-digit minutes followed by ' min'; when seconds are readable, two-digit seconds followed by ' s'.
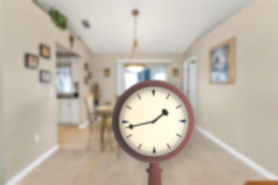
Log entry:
1 h 43 min
